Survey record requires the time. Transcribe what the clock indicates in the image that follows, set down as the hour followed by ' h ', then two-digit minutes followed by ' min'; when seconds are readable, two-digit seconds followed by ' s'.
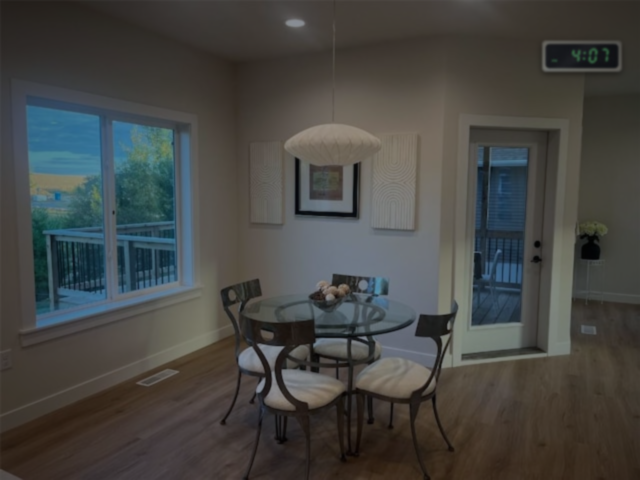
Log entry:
4 h 07 min
